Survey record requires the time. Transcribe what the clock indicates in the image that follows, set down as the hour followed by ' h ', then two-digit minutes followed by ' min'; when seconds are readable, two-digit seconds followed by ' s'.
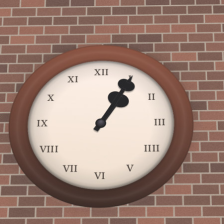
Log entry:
1 h 05 min
